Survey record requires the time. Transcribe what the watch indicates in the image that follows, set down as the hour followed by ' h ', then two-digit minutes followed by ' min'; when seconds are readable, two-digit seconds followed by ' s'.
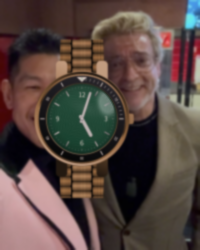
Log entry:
5 h 03 min
